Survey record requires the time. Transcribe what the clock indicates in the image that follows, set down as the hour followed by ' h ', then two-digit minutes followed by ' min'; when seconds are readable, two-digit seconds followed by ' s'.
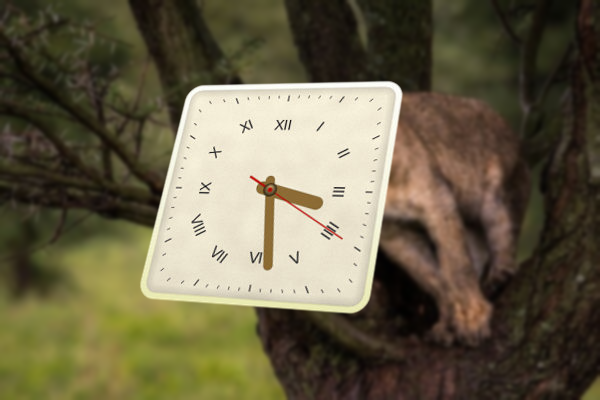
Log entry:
3 h 28 min 20 s
